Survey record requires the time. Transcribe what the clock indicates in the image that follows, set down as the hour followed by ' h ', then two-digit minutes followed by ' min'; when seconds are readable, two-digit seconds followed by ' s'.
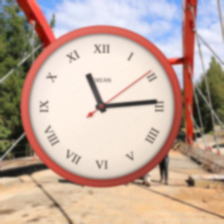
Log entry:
11 h 14 min 09 s
